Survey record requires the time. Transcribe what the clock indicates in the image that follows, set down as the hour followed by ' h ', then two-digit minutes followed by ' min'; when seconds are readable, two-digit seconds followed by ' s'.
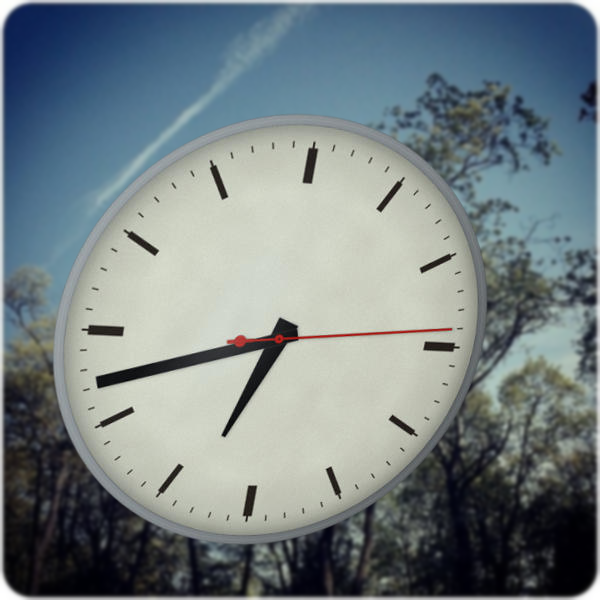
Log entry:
6 h 42 min 14 s
